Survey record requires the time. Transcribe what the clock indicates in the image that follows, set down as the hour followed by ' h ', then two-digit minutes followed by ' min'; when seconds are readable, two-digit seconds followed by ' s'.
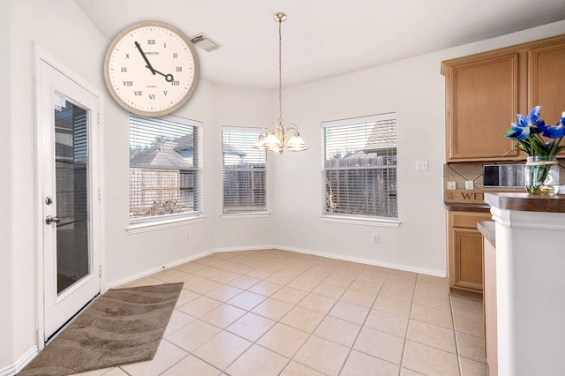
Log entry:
3 h 55 min
